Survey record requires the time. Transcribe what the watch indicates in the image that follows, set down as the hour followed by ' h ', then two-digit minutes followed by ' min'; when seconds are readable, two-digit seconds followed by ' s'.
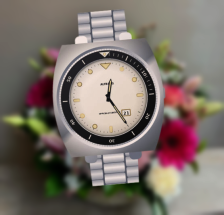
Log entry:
12 h 25 min
